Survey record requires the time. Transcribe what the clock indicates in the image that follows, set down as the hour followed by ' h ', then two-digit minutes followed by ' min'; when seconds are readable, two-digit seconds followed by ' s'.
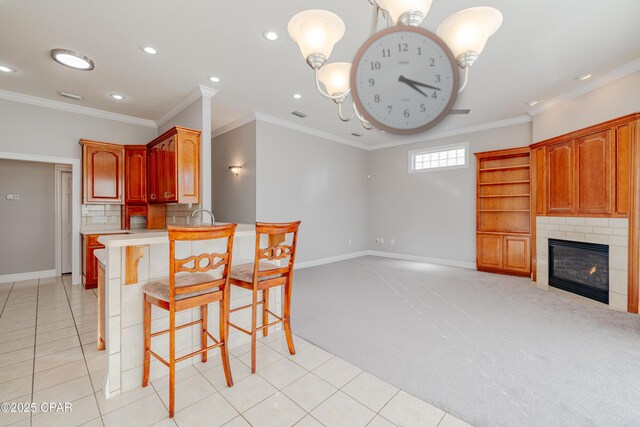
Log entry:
4 h 18 min
